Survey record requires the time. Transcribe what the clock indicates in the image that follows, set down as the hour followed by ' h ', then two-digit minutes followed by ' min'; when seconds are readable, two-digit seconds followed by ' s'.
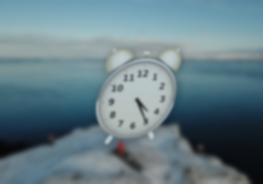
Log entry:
4 h 25 min
